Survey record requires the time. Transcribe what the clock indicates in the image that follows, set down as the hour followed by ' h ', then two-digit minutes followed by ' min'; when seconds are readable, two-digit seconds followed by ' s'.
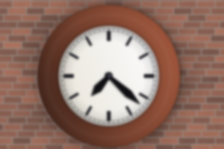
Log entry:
7 h 22 min
